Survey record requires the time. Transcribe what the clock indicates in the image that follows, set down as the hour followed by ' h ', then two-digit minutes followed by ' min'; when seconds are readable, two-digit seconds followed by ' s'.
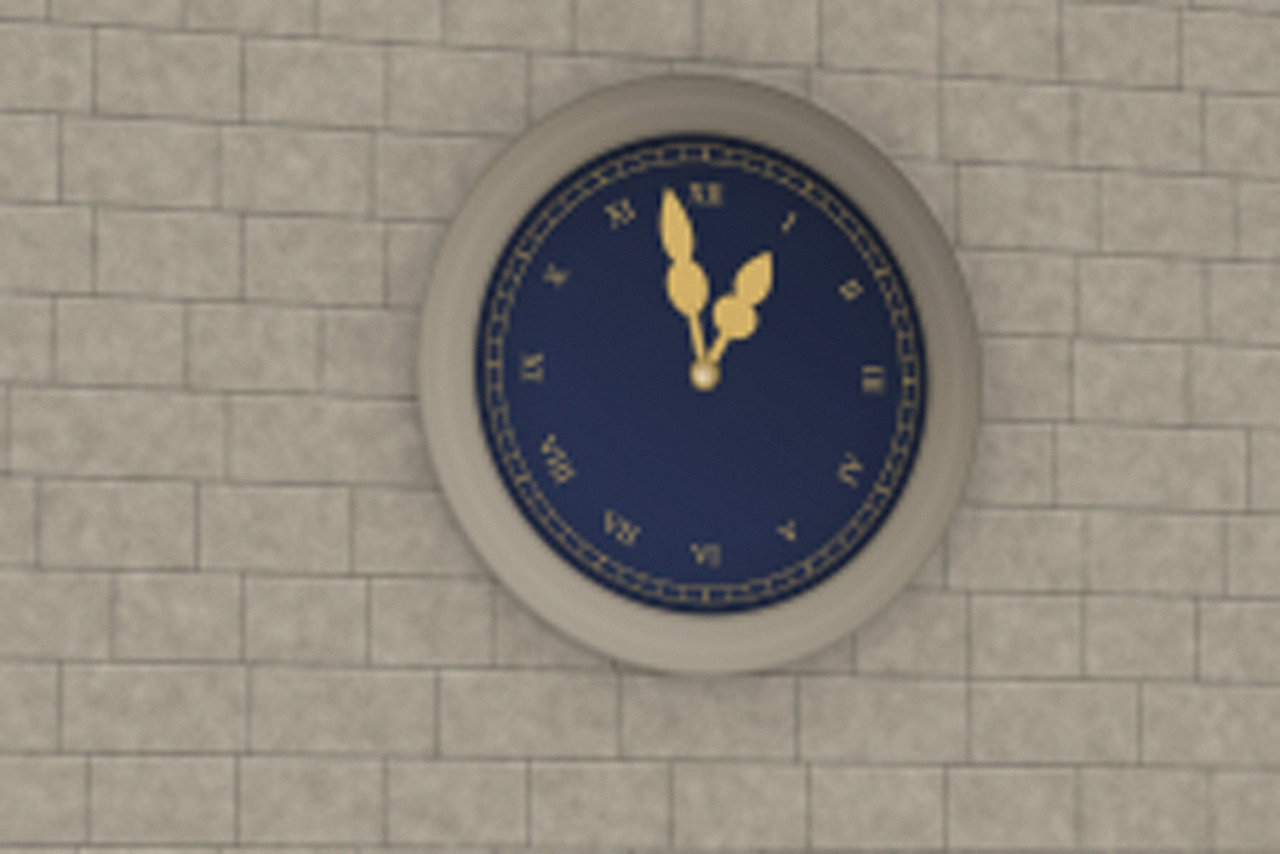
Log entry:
12 h 58 min
